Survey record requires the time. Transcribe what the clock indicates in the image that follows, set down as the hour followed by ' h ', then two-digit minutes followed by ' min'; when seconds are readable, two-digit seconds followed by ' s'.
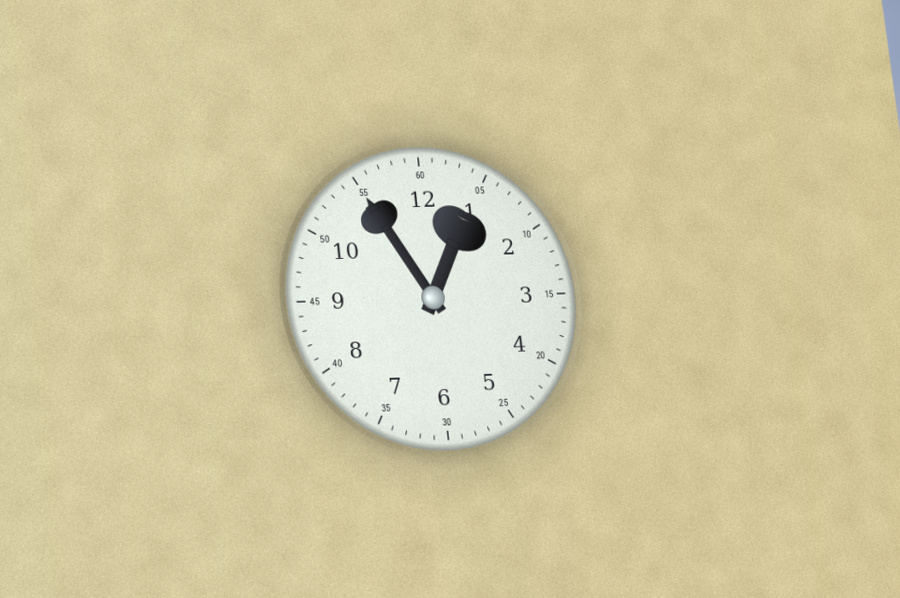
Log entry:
12 h 55 min
